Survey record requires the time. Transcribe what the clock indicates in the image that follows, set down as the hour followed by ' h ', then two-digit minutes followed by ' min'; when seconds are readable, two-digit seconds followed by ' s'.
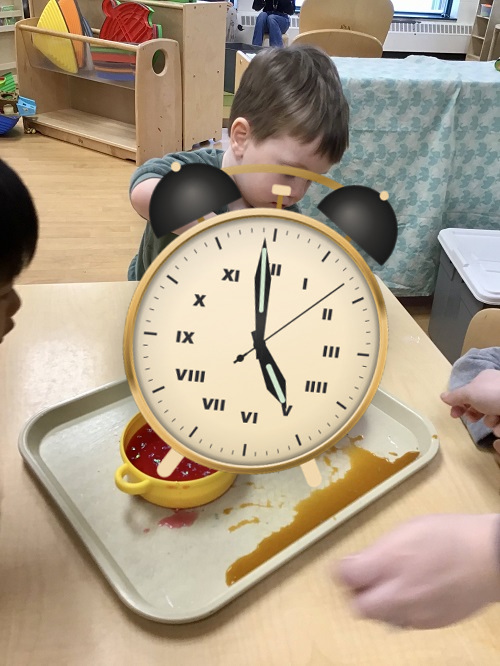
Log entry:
4 h 59 min 08 s
